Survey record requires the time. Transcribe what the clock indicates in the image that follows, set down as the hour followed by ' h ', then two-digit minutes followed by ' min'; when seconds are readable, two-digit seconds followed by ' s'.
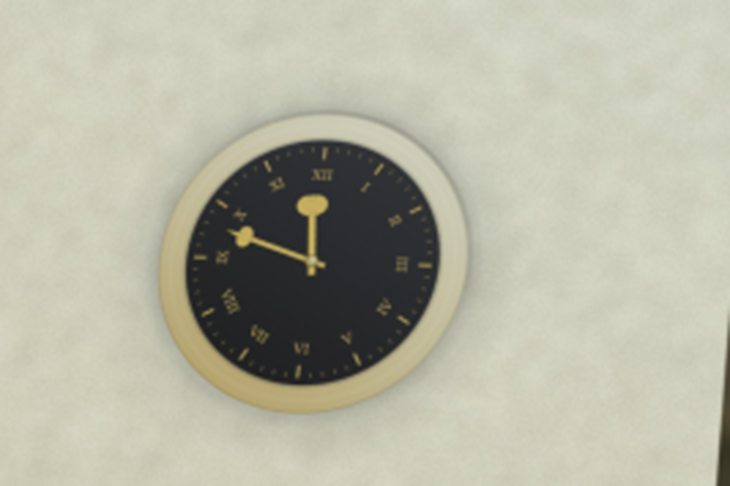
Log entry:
11 h 48 min
